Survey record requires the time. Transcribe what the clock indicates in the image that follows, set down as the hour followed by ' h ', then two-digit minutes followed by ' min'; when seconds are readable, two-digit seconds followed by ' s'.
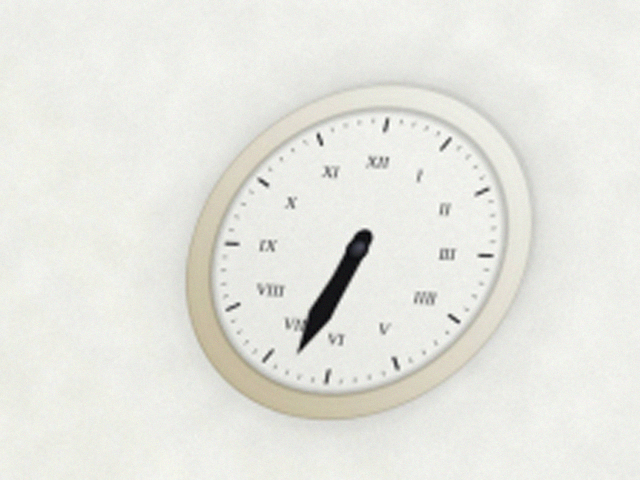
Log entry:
6 h 33 min
